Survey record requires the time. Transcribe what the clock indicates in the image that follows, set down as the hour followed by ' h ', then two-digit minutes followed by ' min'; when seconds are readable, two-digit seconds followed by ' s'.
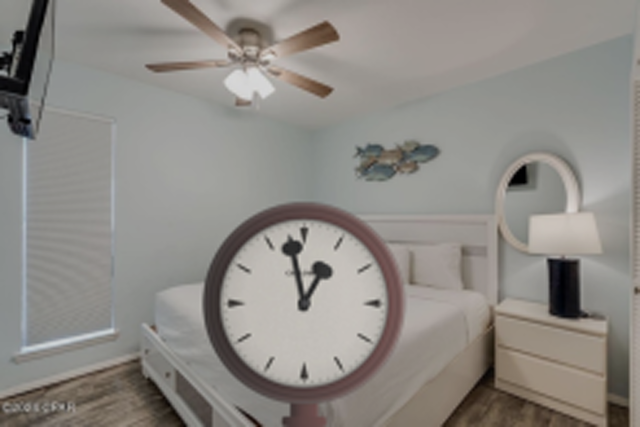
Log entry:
12 h 58 min
